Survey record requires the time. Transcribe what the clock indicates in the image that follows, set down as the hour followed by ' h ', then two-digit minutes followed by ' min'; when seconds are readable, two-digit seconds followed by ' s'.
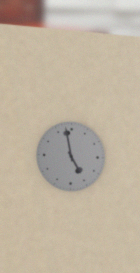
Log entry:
4 h 58 min
